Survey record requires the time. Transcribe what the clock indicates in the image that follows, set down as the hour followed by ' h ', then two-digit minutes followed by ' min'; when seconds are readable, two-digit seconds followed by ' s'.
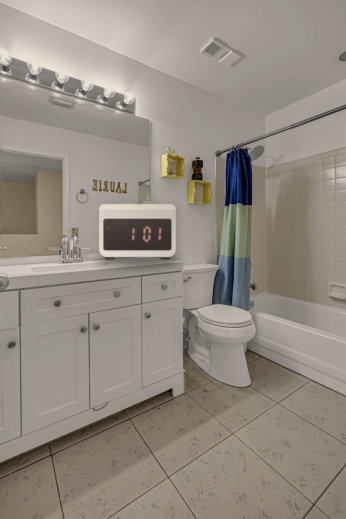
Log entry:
1 h 01 min
